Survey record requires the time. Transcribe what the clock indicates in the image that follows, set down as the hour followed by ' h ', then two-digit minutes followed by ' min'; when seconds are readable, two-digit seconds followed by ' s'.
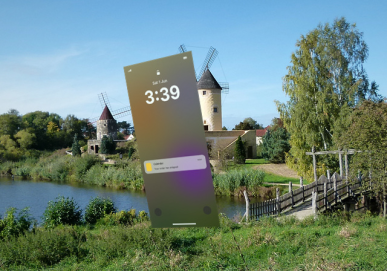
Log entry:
3 h 39 min
